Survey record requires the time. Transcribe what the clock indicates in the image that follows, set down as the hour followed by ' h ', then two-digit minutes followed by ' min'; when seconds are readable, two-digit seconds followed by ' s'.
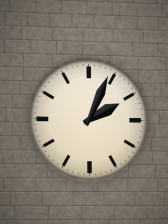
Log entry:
2 h 04 min
